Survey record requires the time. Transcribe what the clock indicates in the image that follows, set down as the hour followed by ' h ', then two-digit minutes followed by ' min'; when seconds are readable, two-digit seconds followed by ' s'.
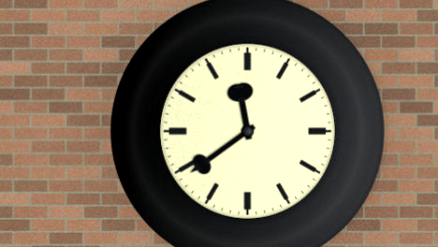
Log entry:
11 h 39 min
